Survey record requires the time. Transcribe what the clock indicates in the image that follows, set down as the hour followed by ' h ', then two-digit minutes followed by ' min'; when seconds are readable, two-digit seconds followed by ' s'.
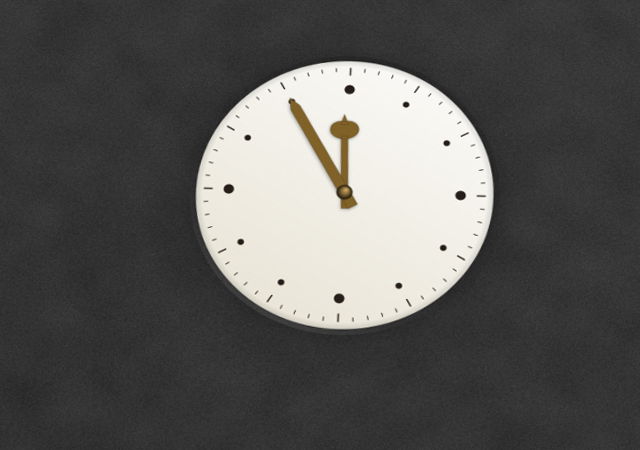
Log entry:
11 h 55 min
